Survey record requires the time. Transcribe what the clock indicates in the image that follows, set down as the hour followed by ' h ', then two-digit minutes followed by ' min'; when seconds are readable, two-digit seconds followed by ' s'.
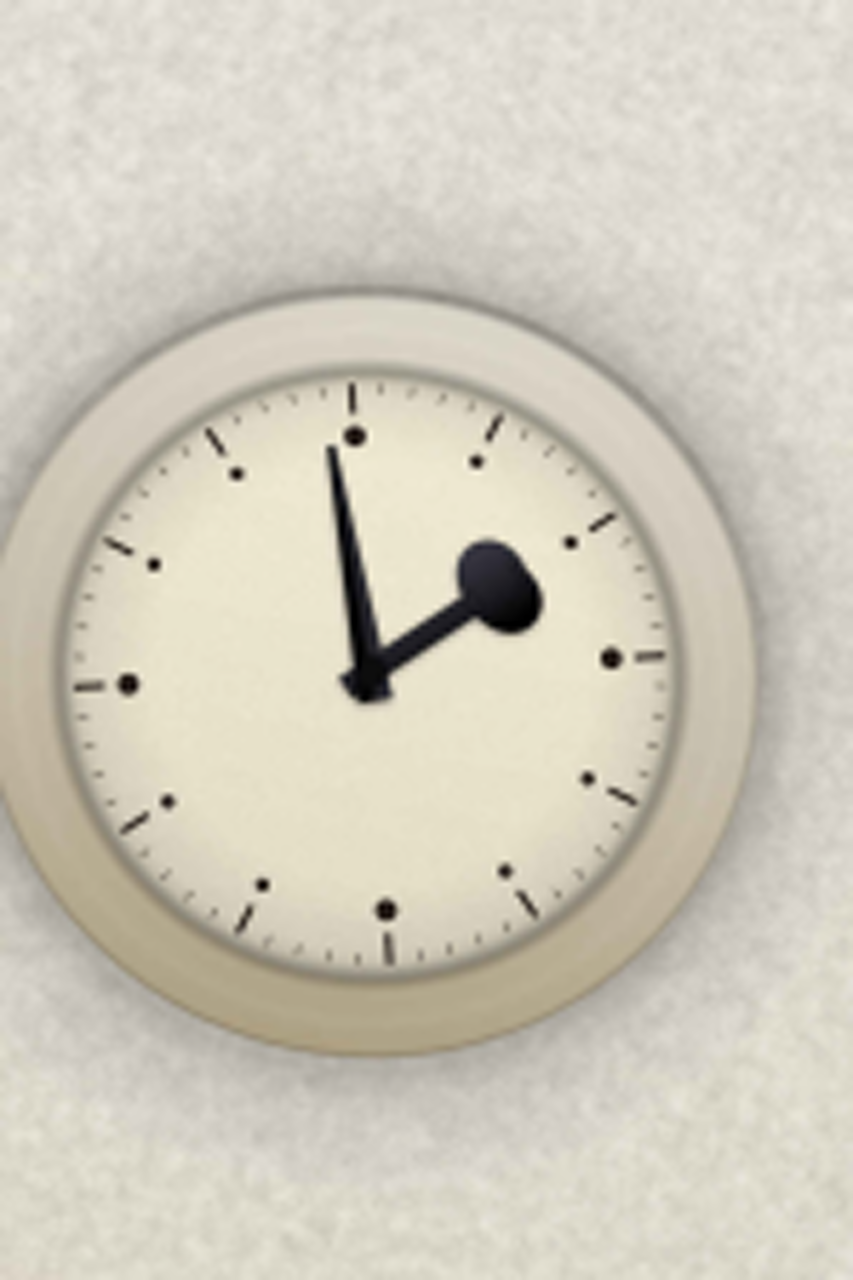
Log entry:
1 h 59 min
